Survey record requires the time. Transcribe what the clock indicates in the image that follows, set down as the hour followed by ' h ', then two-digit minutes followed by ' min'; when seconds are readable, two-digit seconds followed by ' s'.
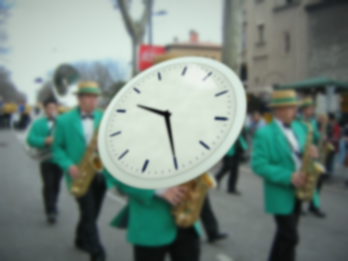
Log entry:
9 h 25 min
